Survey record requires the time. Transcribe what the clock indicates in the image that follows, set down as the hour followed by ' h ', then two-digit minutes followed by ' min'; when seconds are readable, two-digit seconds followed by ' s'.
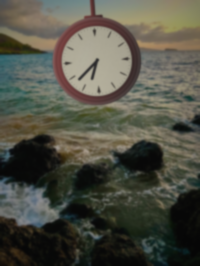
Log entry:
6 h 38 min
